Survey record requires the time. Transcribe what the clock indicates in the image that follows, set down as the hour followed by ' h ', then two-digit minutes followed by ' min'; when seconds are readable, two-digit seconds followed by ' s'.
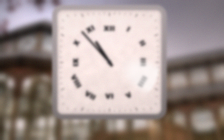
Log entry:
10 h 53 min
